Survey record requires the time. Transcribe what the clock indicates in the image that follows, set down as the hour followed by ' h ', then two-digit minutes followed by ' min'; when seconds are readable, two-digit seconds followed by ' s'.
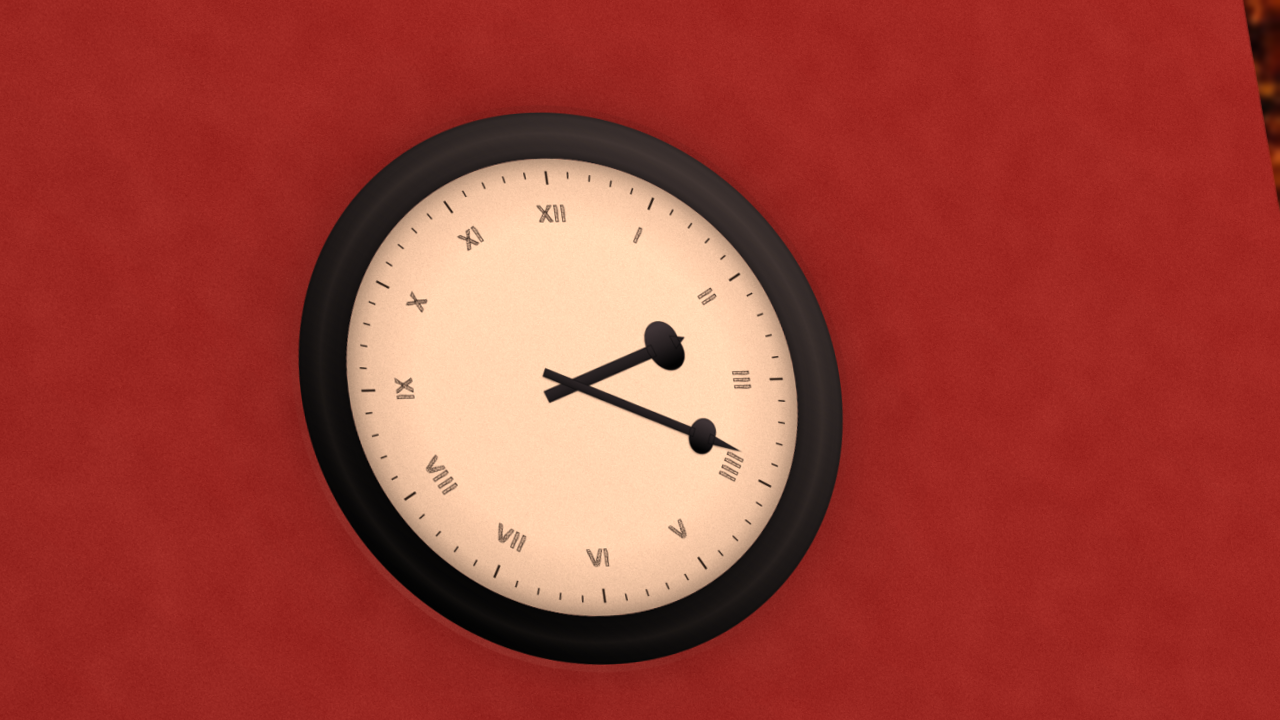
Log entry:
2 h 19 min
